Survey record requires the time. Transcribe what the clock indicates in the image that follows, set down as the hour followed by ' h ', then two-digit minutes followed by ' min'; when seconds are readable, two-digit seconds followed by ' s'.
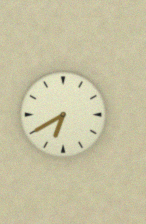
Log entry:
6 h 40 min
